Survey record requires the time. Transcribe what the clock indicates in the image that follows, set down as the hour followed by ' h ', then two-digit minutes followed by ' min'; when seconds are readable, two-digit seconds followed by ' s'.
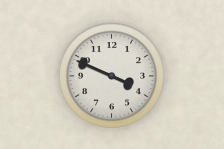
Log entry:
3 h 49 min
